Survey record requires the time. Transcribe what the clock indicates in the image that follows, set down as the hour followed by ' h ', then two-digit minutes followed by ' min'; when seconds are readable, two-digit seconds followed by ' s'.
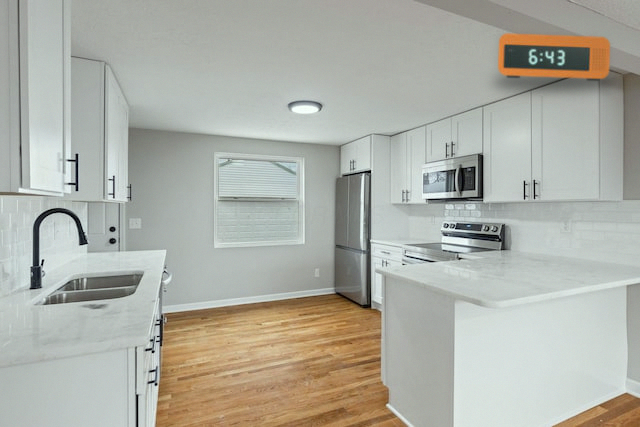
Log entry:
6 h 43 min
